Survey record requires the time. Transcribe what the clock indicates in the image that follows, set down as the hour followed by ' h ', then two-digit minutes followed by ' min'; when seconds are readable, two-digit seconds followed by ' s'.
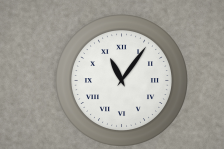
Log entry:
11 h 06 min
